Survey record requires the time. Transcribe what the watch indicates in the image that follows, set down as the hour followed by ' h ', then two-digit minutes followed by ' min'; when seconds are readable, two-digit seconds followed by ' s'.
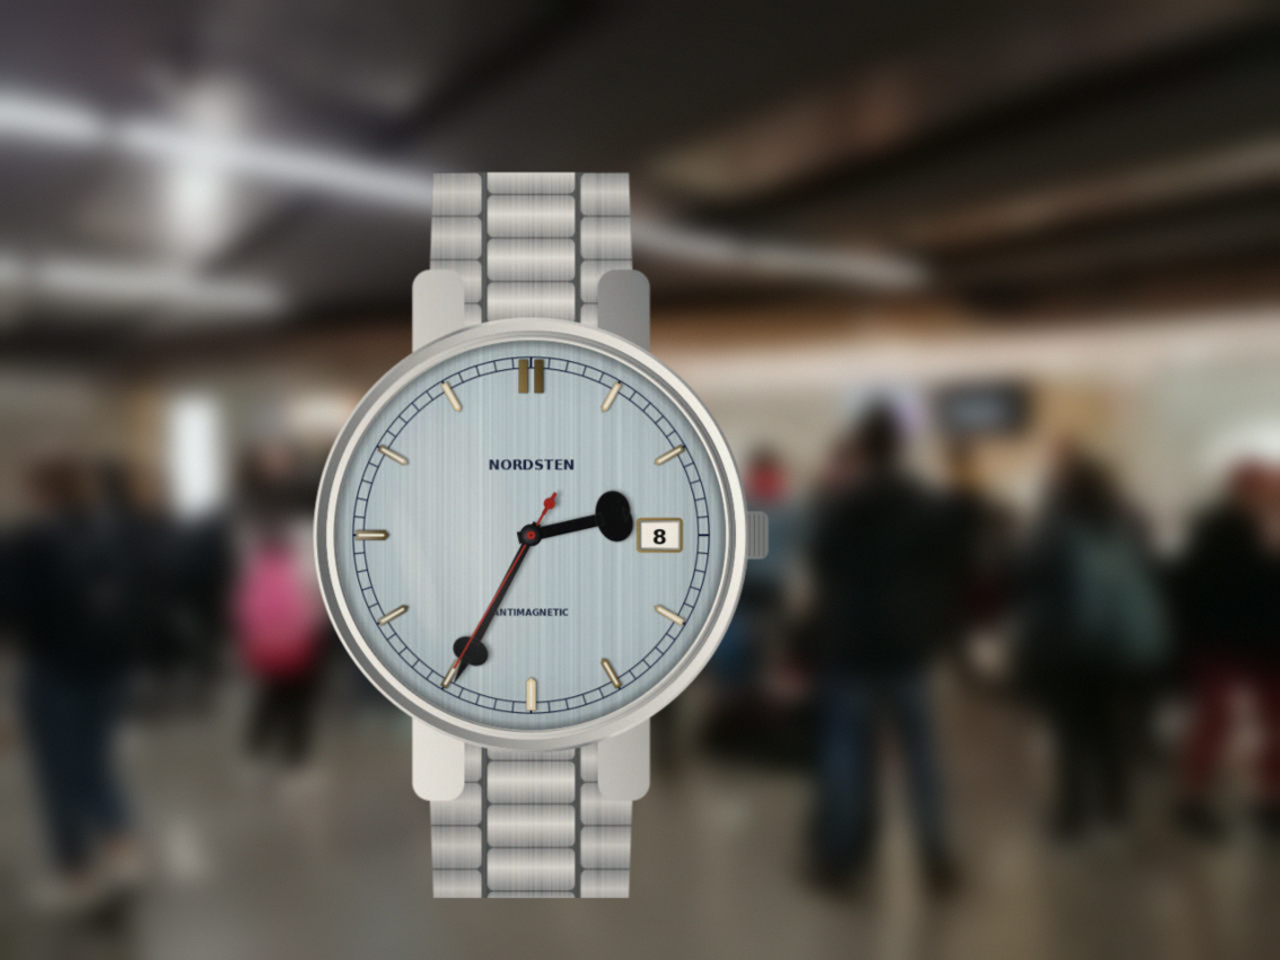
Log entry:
2 h 34 min 35 s
